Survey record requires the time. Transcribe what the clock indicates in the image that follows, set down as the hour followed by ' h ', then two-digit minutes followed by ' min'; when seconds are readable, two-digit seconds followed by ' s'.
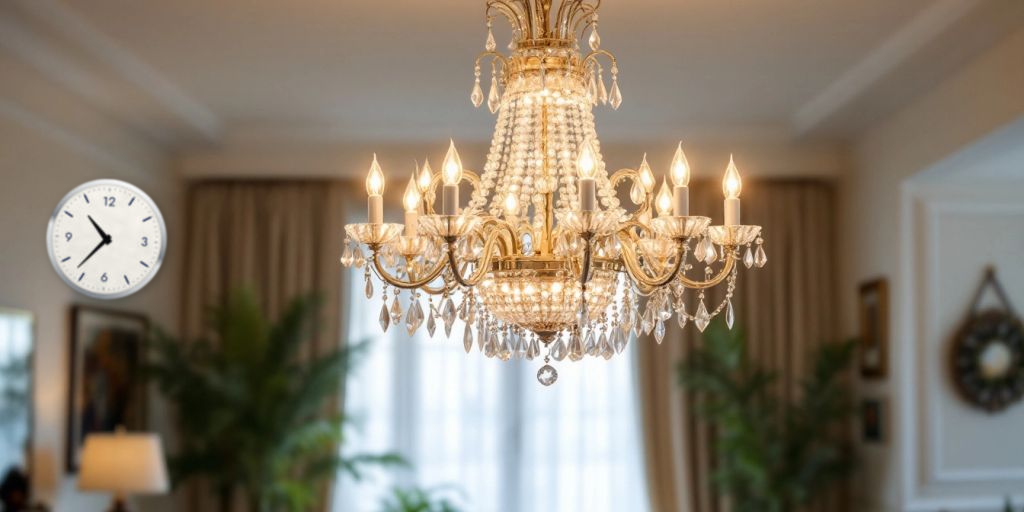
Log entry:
10 h 37 min
